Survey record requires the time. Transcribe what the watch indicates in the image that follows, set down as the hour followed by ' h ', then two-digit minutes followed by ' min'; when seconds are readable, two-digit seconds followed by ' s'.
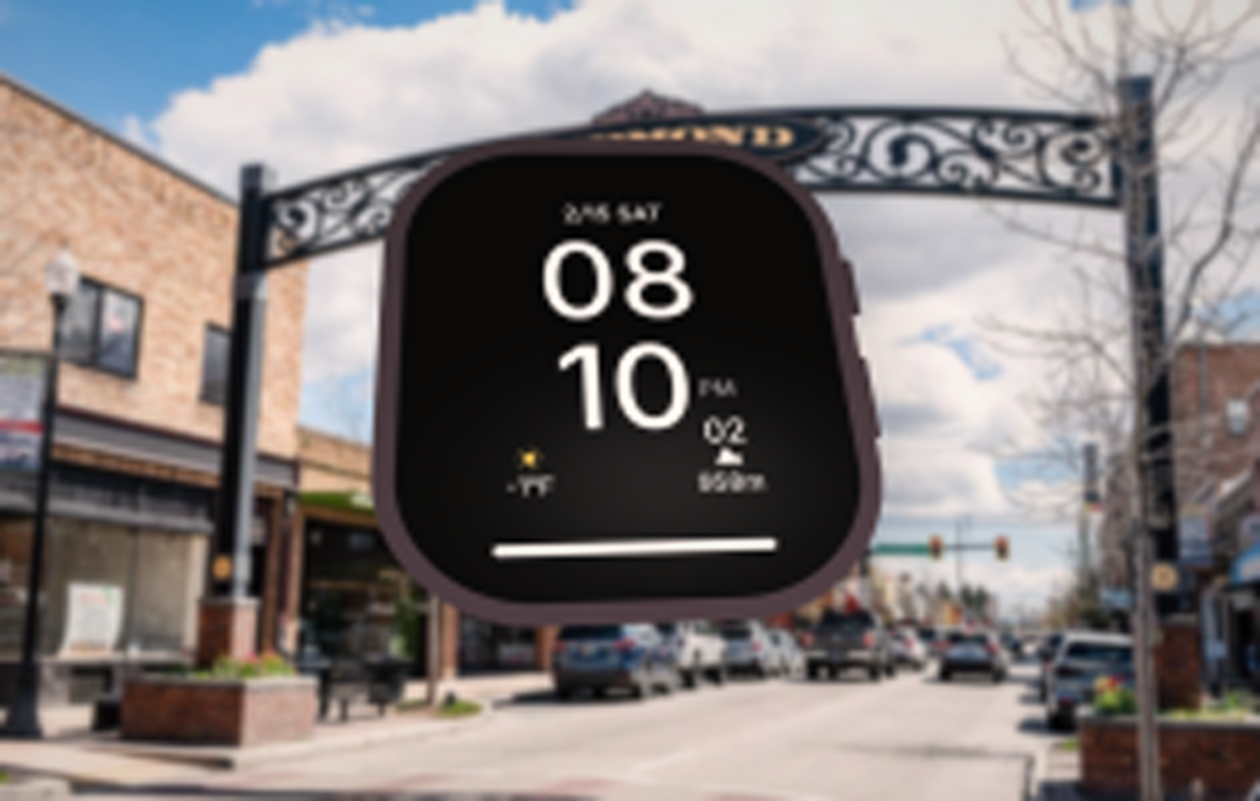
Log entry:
8 h 10 min
